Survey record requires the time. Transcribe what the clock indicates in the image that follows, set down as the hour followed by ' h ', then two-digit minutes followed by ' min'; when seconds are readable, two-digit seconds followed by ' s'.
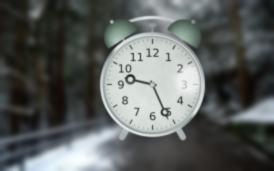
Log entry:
9 h 26 min
